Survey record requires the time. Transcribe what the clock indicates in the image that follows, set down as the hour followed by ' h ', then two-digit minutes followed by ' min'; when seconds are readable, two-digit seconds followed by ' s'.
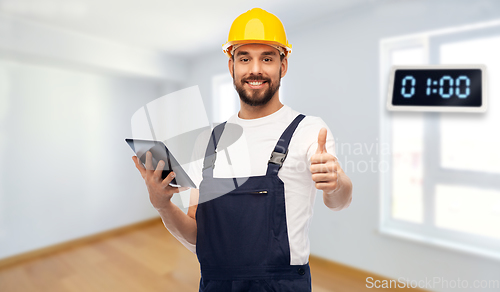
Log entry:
1 h 00 min
